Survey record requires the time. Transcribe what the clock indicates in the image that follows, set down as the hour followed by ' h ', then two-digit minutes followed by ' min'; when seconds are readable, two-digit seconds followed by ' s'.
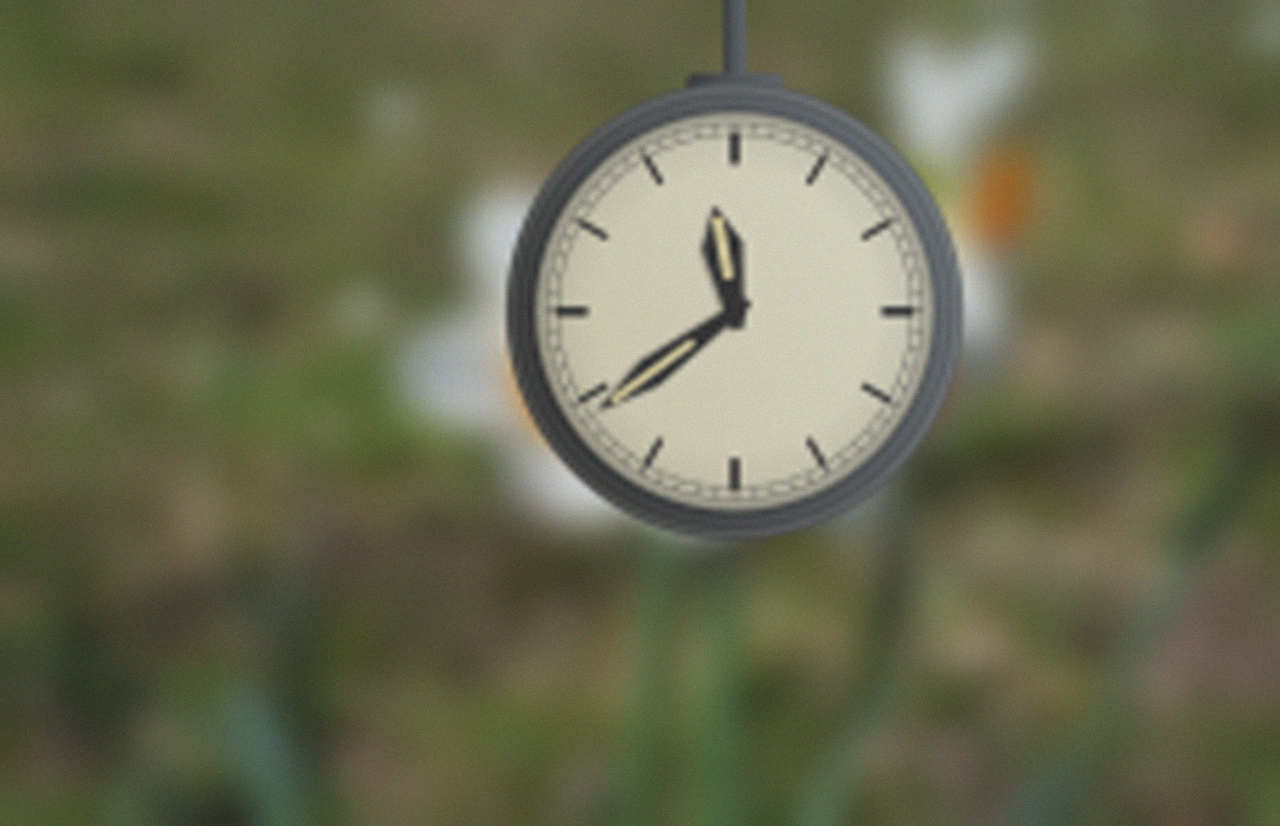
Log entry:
11 h 39 min
